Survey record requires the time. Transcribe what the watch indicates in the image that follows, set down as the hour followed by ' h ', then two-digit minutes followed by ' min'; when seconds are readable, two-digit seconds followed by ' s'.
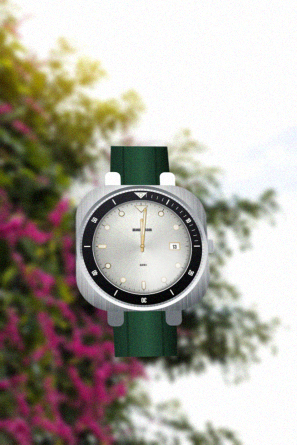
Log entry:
12 h 01 min
